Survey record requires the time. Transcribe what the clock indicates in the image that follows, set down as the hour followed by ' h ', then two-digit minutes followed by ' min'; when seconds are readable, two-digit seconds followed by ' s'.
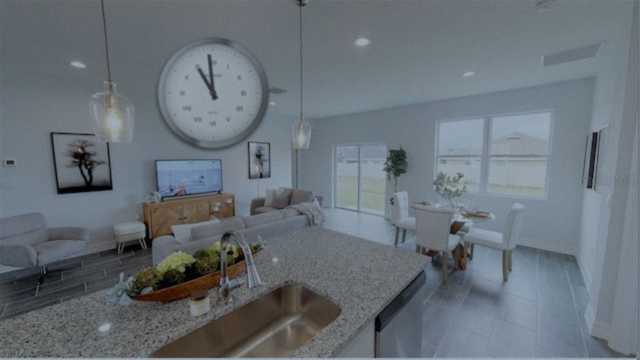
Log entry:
10 h 59 min
